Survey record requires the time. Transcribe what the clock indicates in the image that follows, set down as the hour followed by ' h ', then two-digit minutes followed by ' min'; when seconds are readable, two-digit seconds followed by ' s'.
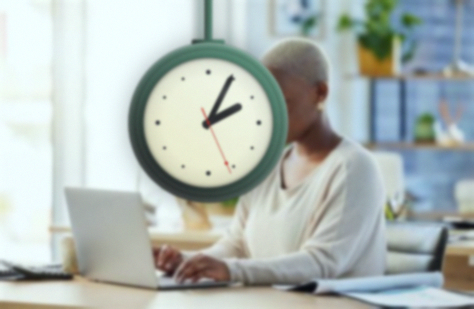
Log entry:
2 h 04 min 26 s
